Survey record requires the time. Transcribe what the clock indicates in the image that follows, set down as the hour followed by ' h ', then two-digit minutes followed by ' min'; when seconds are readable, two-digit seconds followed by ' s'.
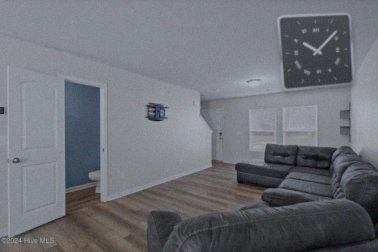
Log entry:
10 h 08 min
